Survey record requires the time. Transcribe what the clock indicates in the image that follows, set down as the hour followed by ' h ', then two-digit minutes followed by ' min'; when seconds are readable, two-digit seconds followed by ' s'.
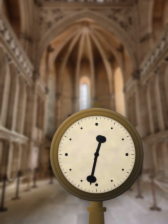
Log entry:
12 h 32 min
